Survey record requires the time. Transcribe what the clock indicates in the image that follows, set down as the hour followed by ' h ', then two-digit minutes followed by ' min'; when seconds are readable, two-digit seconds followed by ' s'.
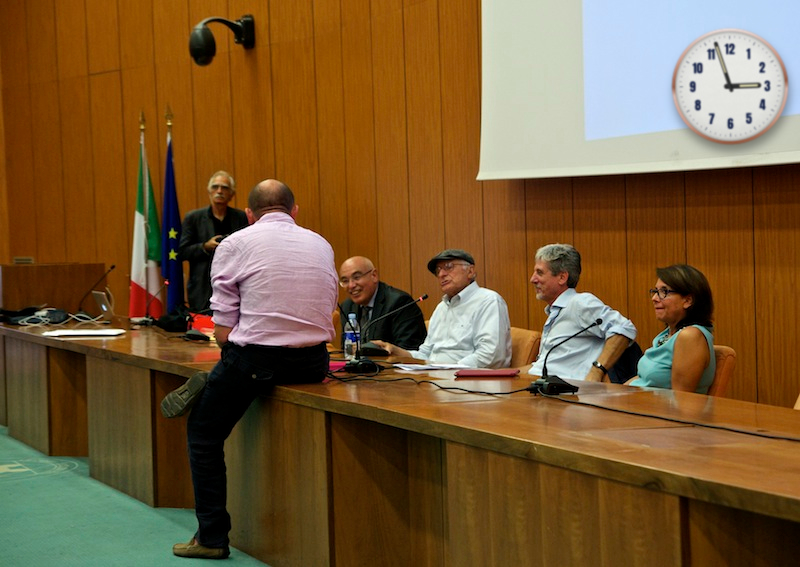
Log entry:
2 h 57 min
